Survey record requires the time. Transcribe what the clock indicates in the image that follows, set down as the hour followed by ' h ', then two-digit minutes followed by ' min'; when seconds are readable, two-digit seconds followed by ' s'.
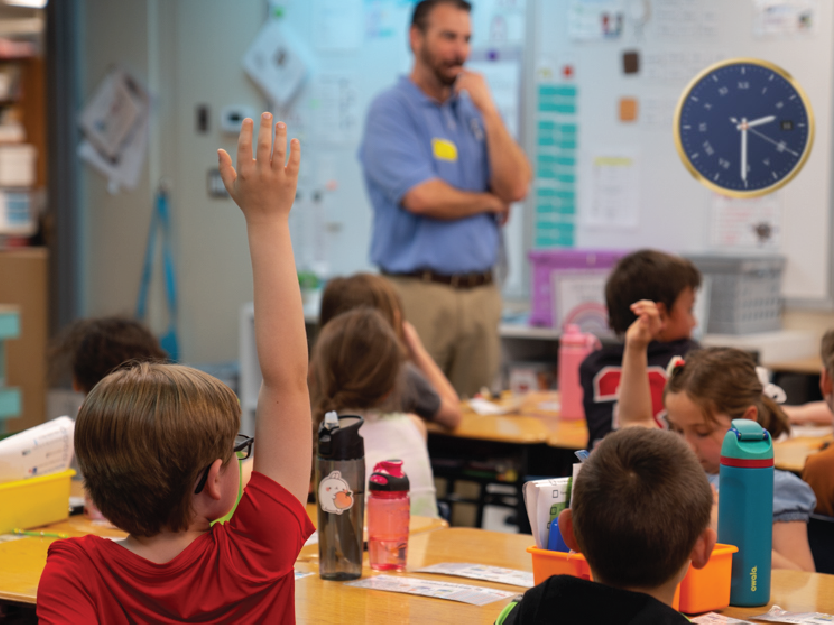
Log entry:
2 h 30 min 20 s
